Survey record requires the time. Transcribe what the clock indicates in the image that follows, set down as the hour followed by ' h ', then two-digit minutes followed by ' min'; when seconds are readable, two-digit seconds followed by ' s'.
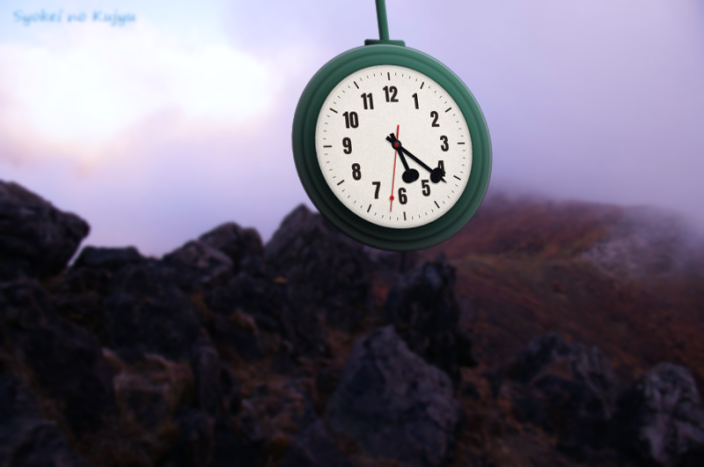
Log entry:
5 h 21 min 32 s
